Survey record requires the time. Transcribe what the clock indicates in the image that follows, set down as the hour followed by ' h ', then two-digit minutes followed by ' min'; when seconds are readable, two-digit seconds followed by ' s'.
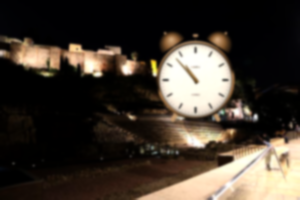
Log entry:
10 h 53 min
